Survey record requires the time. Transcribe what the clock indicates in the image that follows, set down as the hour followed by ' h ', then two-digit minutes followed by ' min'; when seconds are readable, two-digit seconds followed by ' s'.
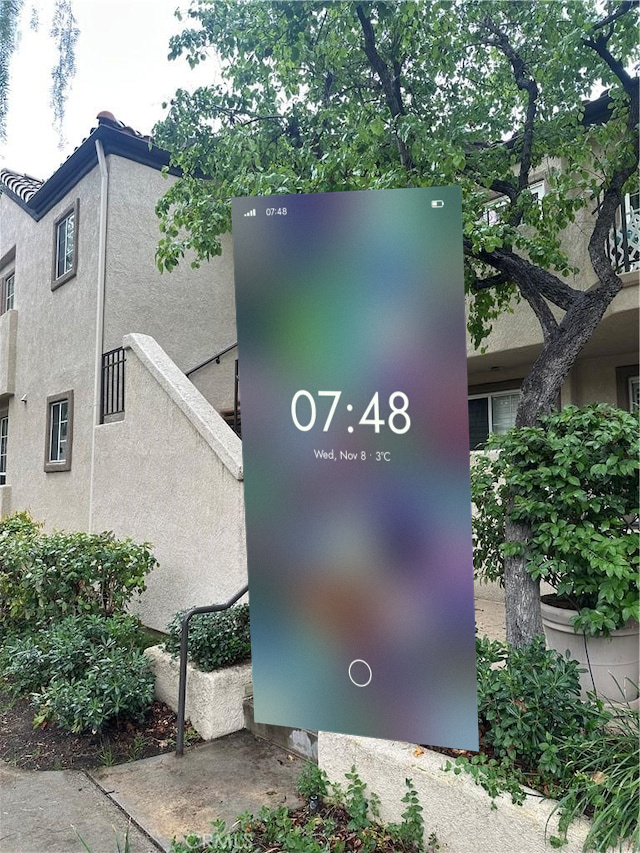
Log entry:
7 h 48 min
